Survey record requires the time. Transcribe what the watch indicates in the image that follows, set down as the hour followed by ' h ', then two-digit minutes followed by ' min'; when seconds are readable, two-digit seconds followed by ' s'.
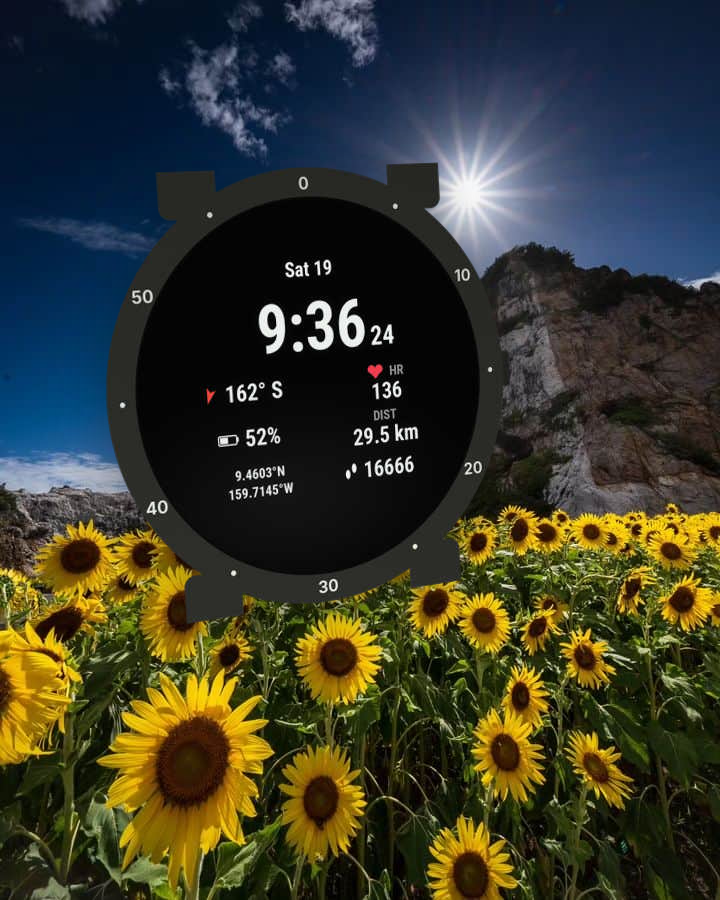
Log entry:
9 h 36 min 24 s
